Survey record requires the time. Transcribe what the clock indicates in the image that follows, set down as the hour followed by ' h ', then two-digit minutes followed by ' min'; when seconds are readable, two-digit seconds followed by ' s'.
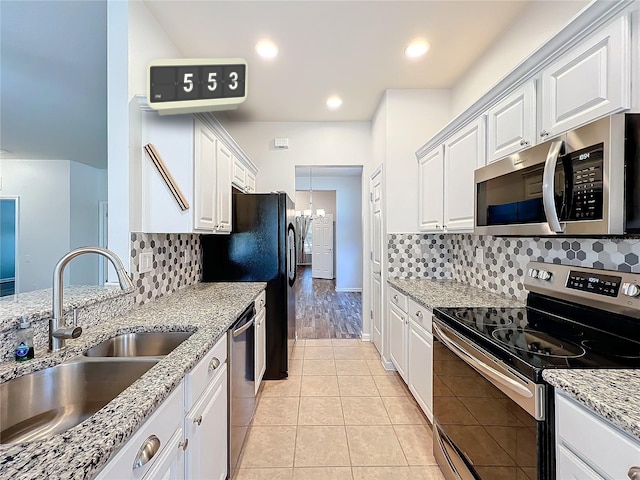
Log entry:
5 h 53 min
